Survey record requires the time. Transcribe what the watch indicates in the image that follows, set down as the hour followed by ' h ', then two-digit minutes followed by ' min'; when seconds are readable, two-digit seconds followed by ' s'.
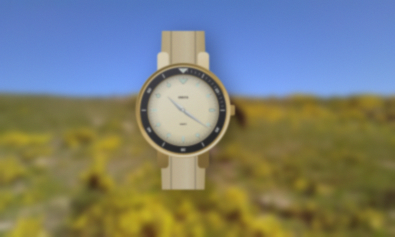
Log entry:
10 h 21 min
